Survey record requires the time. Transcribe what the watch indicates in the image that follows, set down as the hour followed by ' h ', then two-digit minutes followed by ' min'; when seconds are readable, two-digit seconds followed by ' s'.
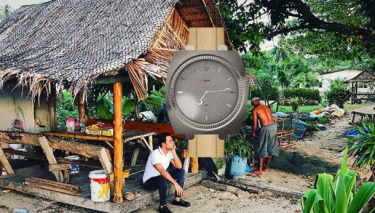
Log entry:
7 h 14 min
